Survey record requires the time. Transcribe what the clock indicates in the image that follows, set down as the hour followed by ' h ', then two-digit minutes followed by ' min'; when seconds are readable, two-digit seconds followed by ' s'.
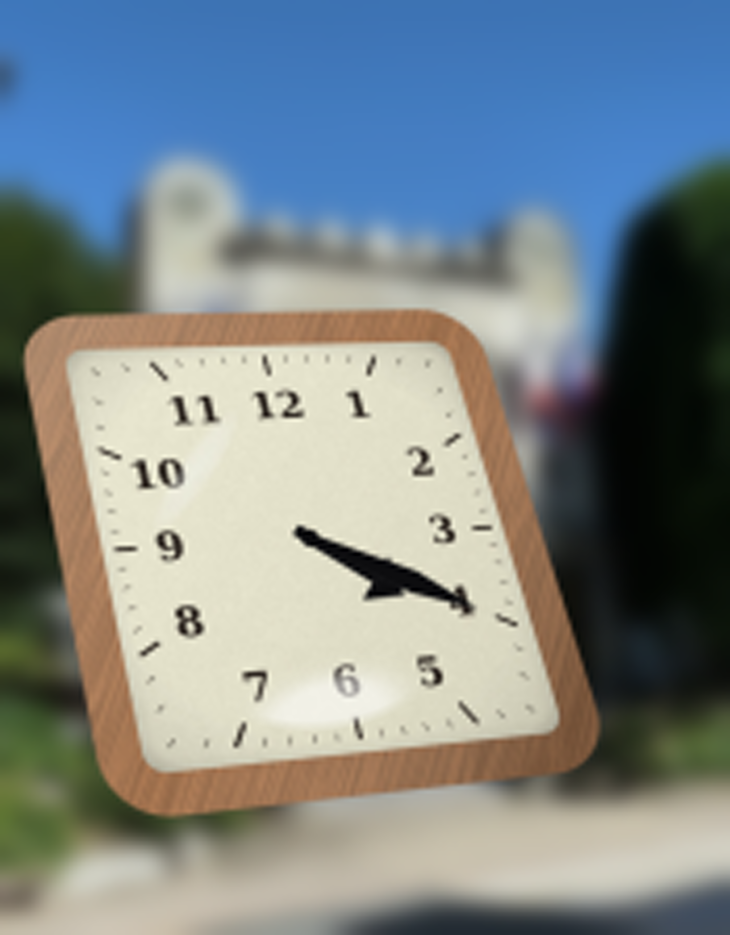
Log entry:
4 h 20 min
